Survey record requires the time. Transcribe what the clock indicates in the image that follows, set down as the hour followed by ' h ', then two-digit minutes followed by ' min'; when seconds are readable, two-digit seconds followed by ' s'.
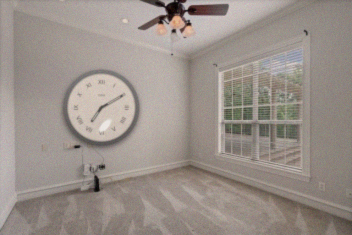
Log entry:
7 h 10 min
